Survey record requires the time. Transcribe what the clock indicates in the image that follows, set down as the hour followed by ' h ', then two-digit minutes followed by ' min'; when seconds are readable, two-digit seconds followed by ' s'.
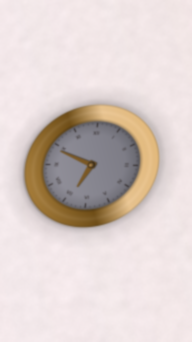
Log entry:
6 h 49 min
